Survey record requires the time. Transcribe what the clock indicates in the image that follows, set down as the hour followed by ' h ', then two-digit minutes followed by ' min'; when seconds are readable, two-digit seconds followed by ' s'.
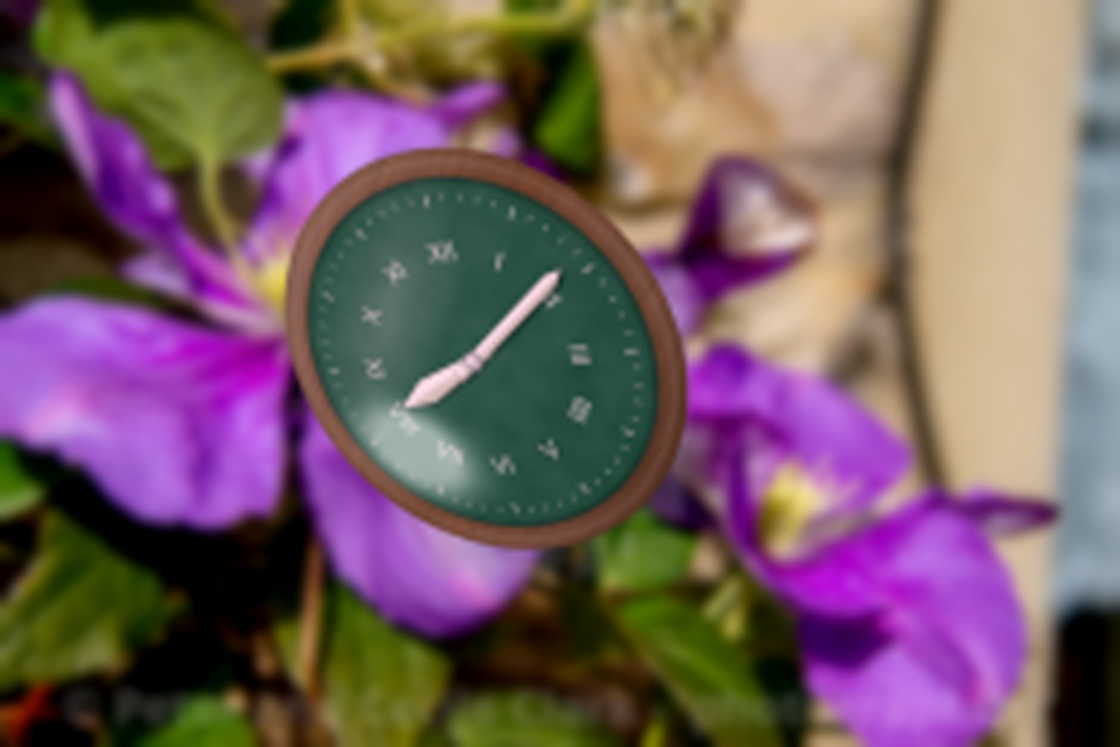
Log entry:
8 h 09 min
